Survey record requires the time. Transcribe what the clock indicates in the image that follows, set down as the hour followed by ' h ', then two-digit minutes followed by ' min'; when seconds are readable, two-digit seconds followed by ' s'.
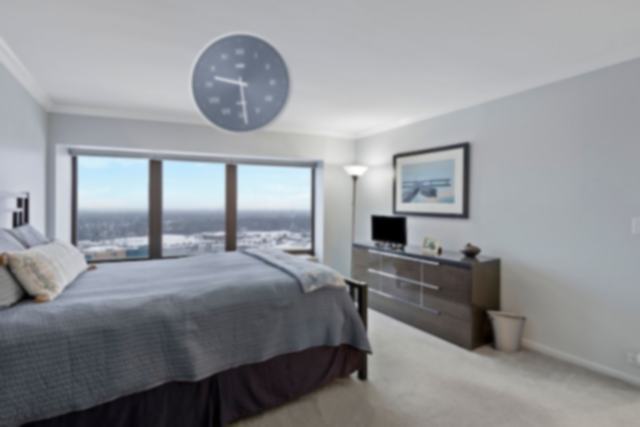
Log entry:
9 h 29 min
